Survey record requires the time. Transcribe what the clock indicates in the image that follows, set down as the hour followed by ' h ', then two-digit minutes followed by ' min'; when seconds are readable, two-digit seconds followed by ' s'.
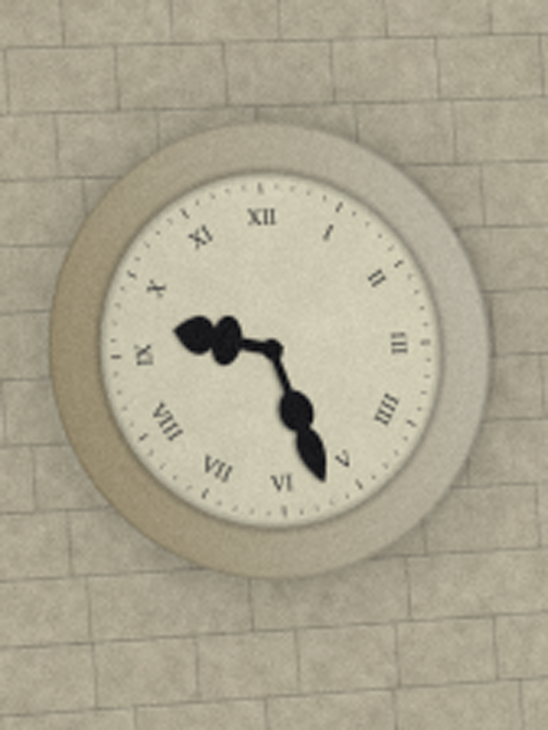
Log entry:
9 h 27 min
